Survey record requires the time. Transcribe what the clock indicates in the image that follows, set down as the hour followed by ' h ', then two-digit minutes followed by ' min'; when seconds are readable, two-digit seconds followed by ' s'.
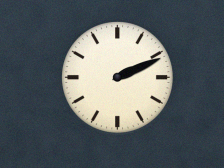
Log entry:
2 h 11 min
